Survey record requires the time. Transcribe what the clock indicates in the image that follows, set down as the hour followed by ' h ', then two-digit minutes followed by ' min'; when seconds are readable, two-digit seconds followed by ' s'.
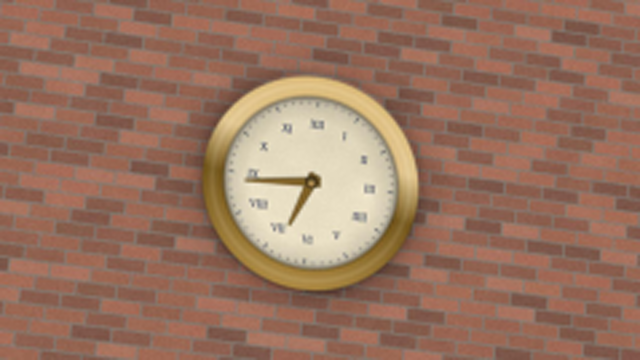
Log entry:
6 h 44 min
